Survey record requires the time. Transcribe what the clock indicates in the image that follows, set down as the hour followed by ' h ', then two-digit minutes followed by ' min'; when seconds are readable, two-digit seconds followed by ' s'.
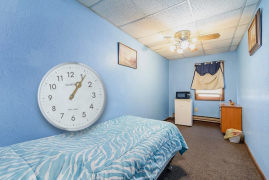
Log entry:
1 h 06 min
